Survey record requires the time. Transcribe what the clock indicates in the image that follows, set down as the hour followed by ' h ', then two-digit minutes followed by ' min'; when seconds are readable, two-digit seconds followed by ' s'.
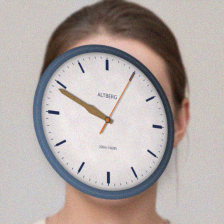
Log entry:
9 h 49 min 05 s
